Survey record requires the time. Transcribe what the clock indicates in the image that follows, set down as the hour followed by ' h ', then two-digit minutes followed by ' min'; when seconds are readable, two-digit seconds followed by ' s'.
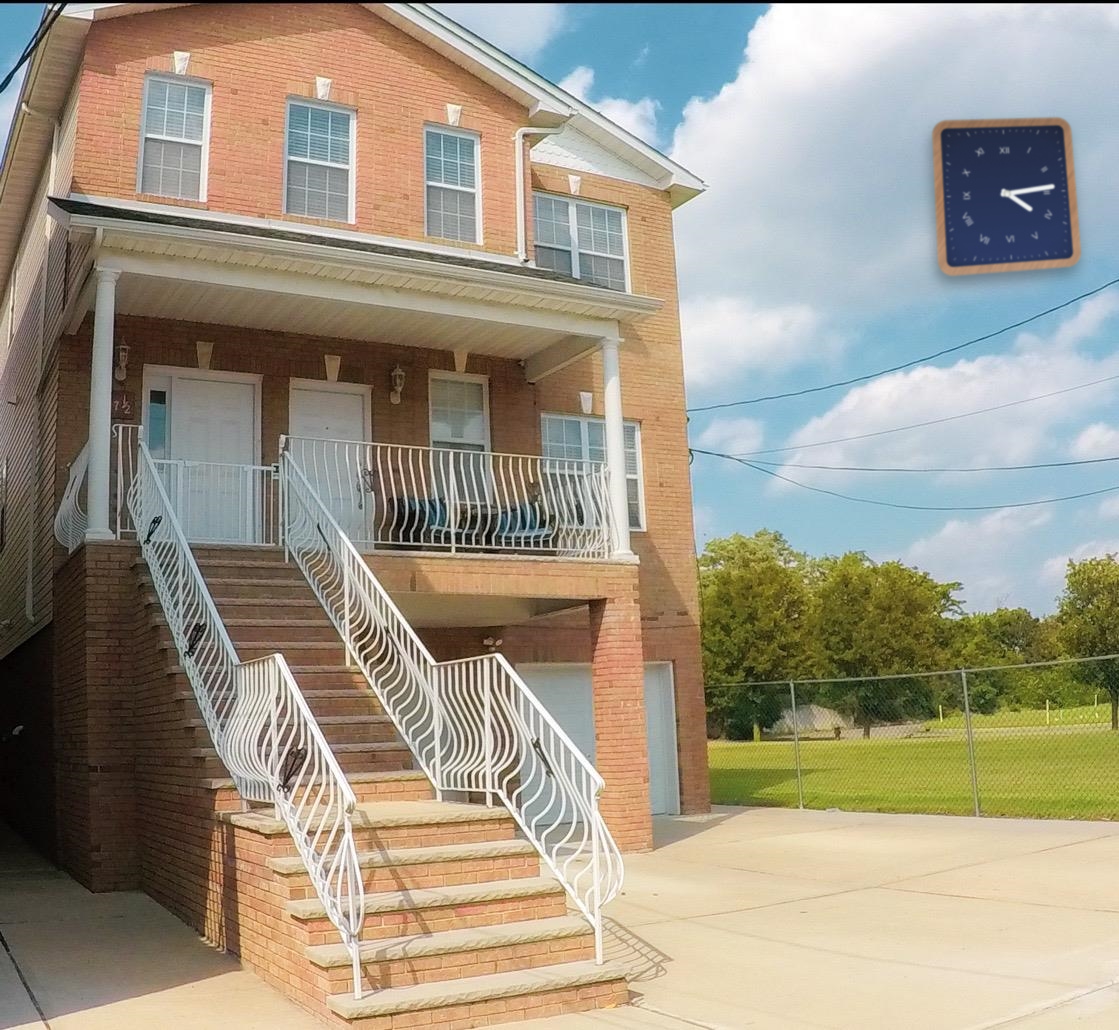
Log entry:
4 h 14 min
